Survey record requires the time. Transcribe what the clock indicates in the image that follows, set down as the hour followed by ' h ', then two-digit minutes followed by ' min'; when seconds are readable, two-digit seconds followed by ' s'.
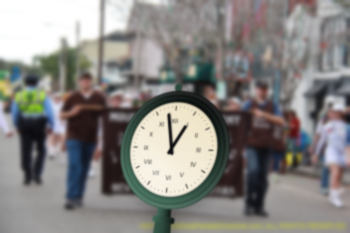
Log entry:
12 h 58 min
